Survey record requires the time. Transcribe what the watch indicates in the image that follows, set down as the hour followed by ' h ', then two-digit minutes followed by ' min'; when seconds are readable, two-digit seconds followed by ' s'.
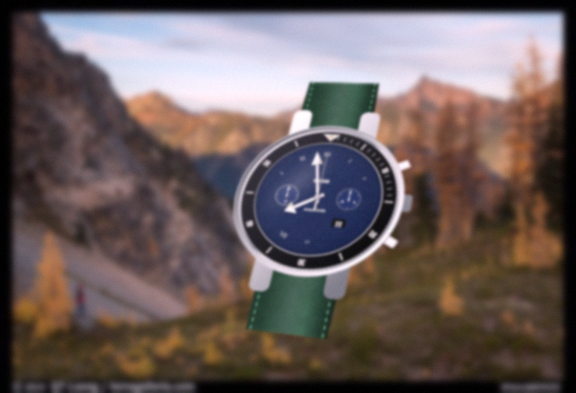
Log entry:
7 h 58 min
